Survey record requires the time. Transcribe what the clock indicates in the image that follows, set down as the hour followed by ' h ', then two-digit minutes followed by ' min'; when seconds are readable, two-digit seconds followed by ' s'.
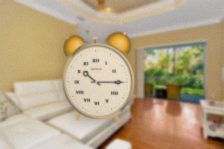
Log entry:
10 h 15 min
